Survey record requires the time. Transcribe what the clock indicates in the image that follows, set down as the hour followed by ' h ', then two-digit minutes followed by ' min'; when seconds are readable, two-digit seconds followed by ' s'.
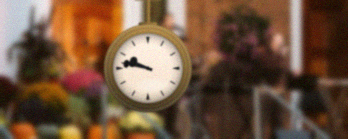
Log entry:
9 h 47 min
